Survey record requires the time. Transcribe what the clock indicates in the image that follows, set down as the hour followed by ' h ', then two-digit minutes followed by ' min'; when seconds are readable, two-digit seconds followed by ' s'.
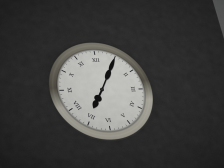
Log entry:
7 h 05 min
